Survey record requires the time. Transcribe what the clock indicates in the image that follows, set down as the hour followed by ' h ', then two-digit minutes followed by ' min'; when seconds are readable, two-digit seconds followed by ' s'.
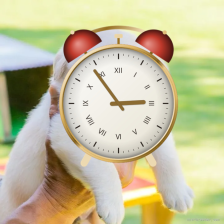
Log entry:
2 h 54 min
